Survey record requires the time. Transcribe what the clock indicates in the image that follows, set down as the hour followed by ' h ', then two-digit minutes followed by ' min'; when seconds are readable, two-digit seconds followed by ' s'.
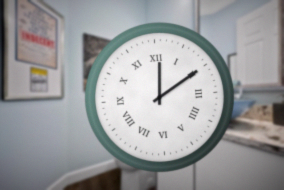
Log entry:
12 h 10 min
